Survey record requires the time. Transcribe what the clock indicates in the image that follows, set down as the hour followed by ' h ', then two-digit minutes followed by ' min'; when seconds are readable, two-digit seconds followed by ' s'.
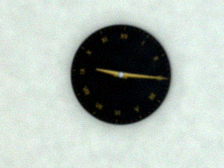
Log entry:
9 h 15 min
